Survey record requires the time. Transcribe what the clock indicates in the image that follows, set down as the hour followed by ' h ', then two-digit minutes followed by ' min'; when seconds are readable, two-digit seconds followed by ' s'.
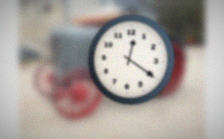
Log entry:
12 h 20 min
